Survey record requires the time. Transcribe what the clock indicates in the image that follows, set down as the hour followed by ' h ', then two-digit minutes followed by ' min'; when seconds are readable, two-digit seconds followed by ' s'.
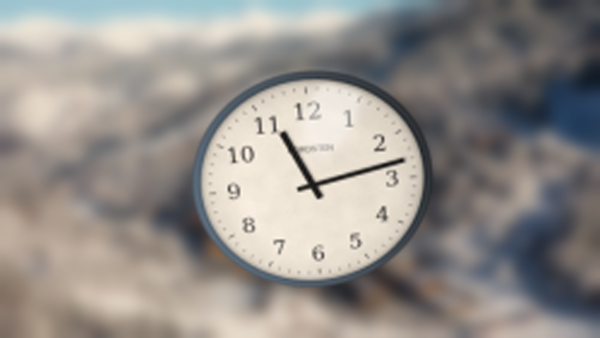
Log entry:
11 h 13 min
